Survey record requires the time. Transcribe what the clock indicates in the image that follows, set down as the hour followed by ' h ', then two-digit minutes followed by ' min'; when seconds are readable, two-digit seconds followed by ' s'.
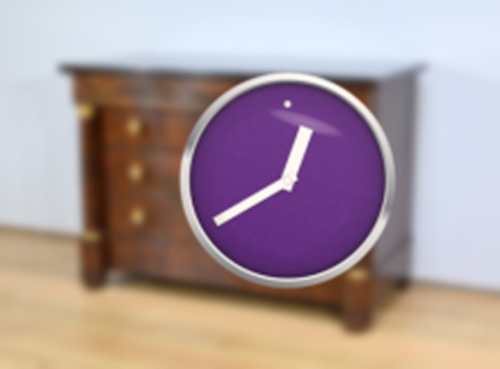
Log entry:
12 h 40 min
